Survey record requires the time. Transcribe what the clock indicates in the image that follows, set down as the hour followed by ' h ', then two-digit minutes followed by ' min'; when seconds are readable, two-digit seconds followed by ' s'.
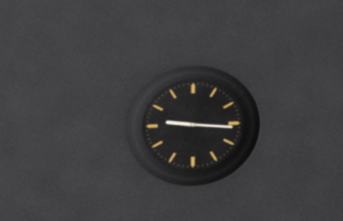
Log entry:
9 h 16 min
